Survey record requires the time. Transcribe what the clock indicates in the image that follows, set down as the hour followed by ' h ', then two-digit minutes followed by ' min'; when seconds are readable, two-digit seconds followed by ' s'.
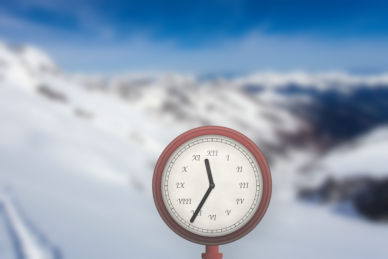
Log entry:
11 h 35 min
